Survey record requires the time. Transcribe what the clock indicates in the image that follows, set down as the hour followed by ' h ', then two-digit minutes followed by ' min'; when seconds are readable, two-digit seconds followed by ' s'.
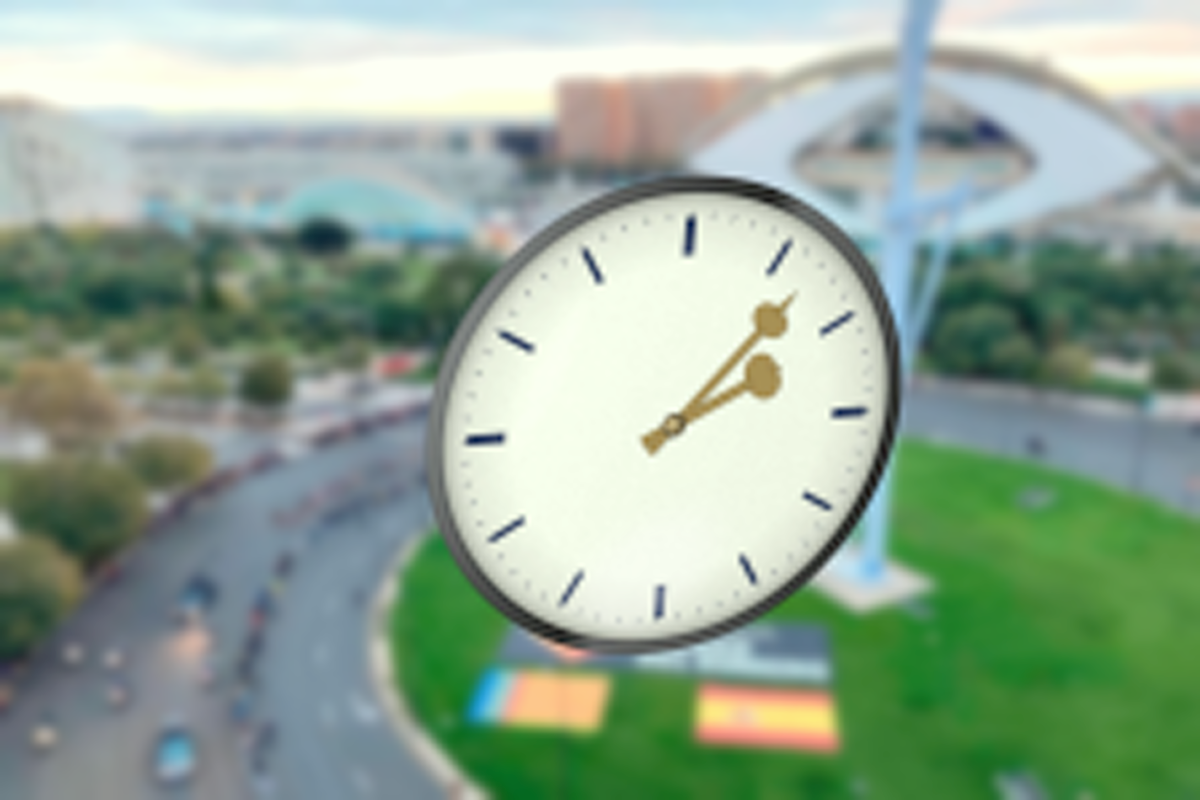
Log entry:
2 h 07 min
